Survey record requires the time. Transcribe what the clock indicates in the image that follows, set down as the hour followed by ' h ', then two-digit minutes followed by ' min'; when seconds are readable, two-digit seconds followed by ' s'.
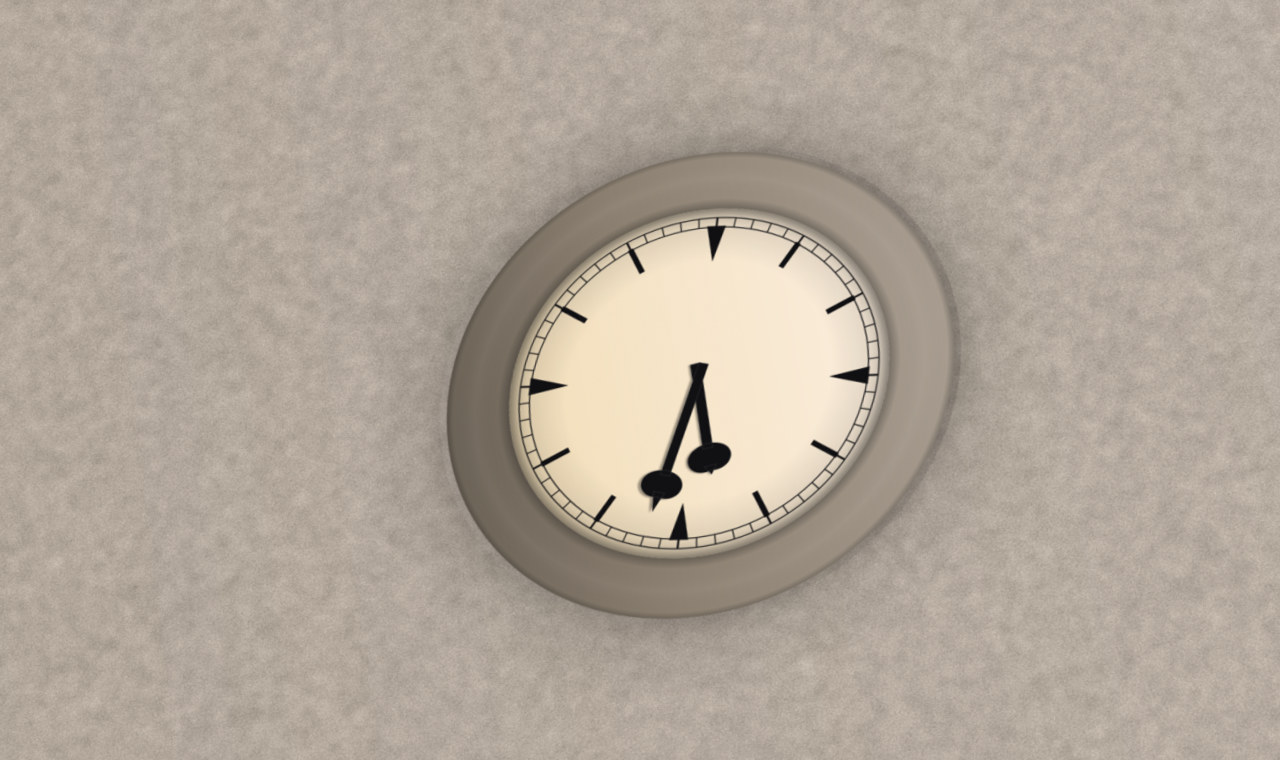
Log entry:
5 h 32 min
